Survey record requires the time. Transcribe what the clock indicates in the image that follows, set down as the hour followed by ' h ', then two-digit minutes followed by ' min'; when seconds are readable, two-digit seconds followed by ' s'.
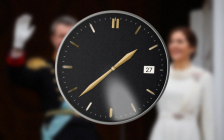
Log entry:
1 h 38 min
